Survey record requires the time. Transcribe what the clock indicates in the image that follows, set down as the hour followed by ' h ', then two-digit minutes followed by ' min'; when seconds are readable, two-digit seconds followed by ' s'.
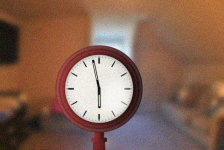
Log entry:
5 h 58 min
